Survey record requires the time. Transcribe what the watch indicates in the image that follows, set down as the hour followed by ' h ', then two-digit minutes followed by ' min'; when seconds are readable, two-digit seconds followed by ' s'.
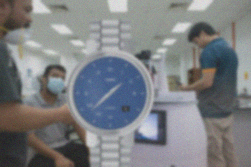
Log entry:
1 h 38 min
